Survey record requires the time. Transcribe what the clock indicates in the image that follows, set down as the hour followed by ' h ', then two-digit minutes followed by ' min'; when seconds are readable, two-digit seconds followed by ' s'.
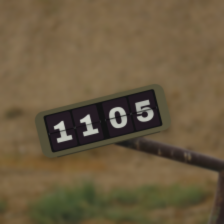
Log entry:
11 h 05 min
